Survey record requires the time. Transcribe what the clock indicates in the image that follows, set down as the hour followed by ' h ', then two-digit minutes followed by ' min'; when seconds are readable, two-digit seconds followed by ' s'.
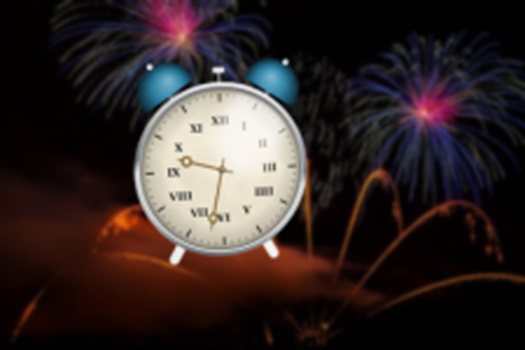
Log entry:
9 h 32 min
